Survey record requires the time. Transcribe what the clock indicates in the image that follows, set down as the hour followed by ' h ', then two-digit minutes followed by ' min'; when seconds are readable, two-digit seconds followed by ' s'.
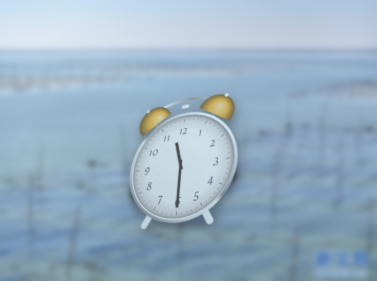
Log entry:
11 h 30 min
